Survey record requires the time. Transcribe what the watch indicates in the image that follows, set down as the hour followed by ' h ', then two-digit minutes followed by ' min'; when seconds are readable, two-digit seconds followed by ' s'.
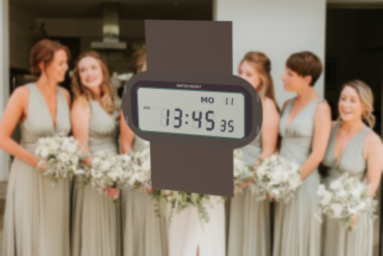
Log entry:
13 h 45 min 35 s
